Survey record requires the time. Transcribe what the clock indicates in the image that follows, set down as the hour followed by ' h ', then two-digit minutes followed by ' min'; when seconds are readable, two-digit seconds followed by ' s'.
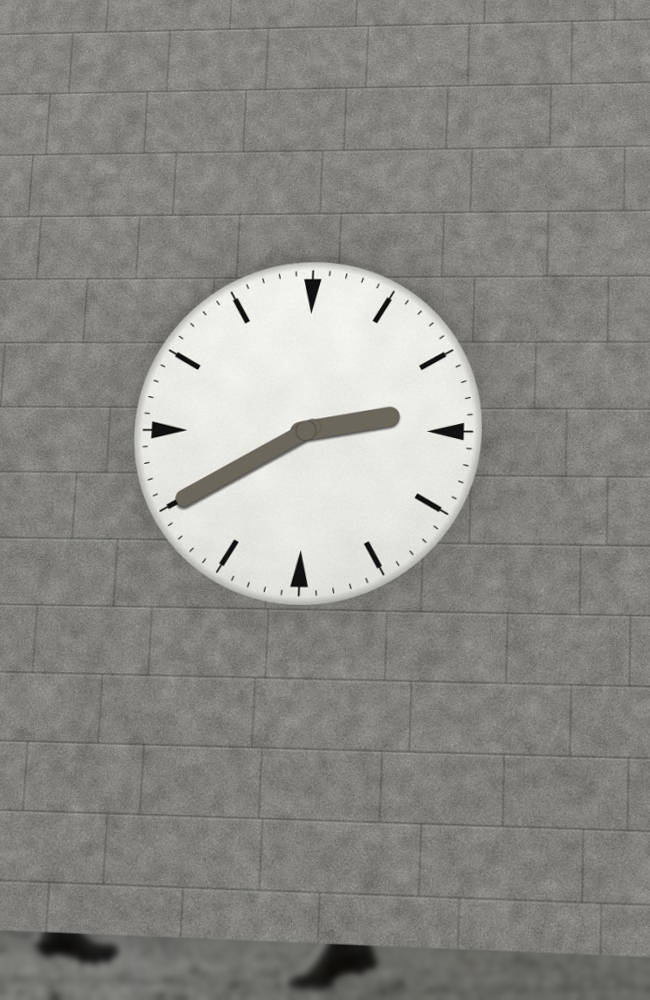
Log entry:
2 h 40 min
